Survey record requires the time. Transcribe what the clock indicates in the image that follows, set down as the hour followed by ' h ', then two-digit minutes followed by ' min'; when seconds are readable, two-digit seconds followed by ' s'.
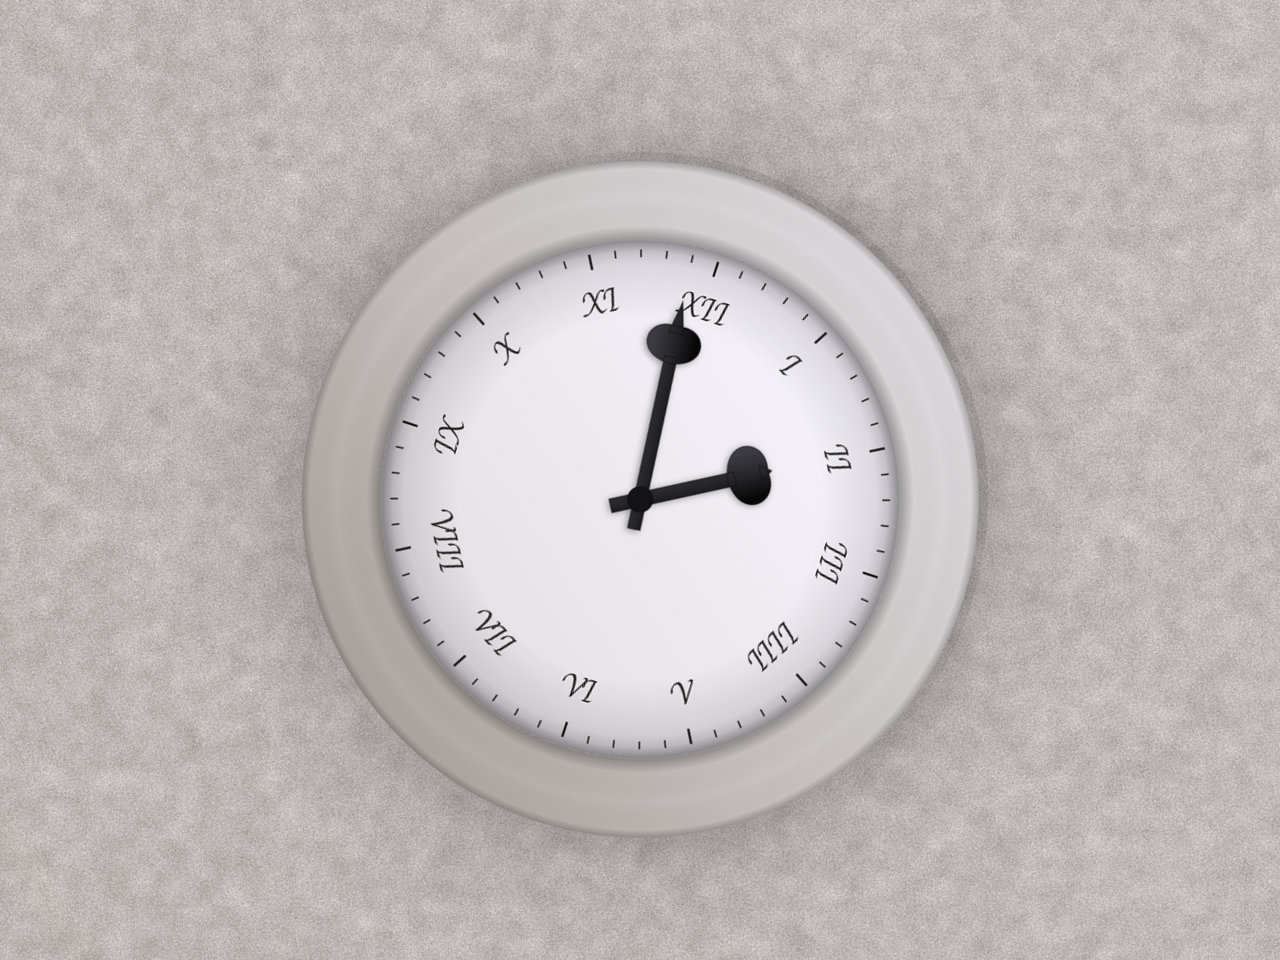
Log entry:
1 h 59 min
